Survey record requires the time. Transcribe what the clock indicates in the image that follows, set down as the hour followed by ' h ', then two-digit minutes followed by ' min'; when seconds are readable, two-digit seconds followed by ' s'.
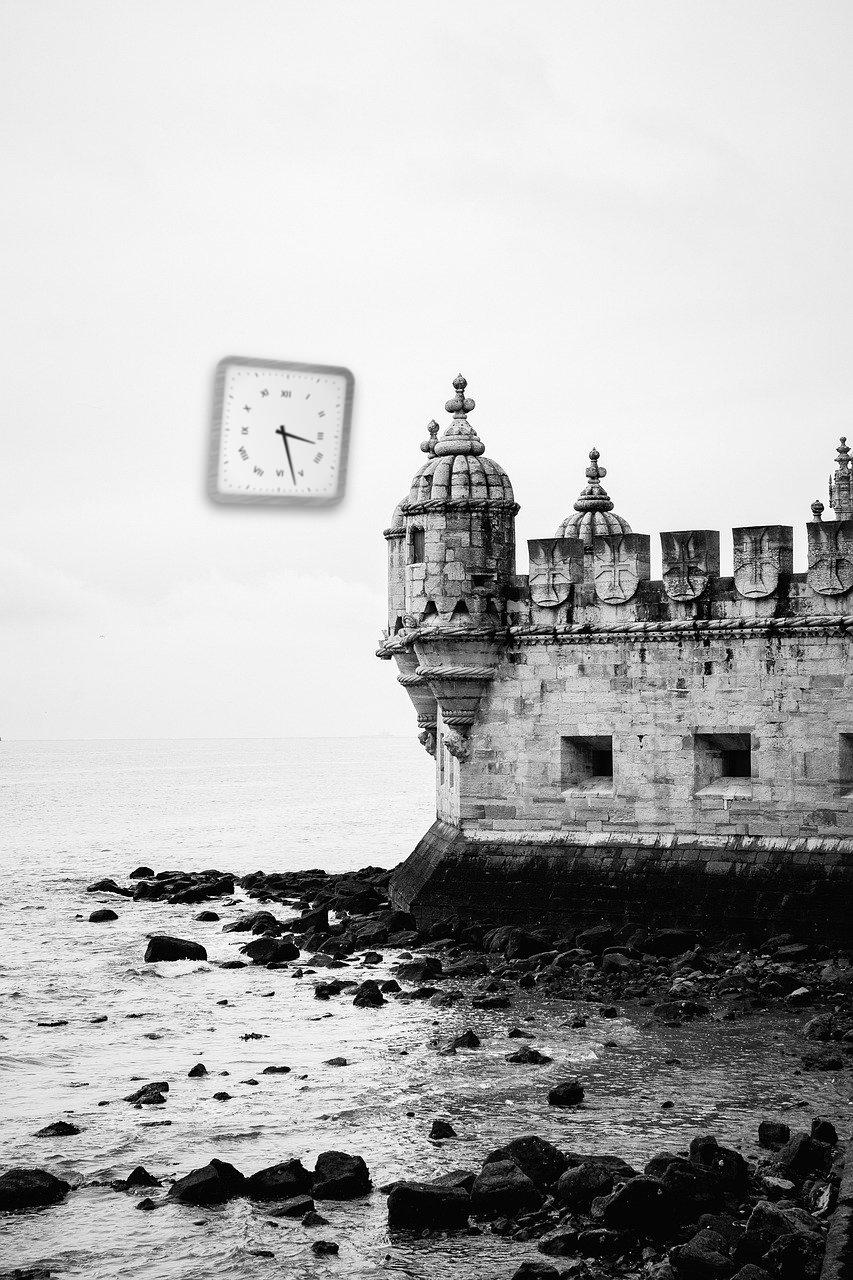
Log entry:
3 h 27 min
